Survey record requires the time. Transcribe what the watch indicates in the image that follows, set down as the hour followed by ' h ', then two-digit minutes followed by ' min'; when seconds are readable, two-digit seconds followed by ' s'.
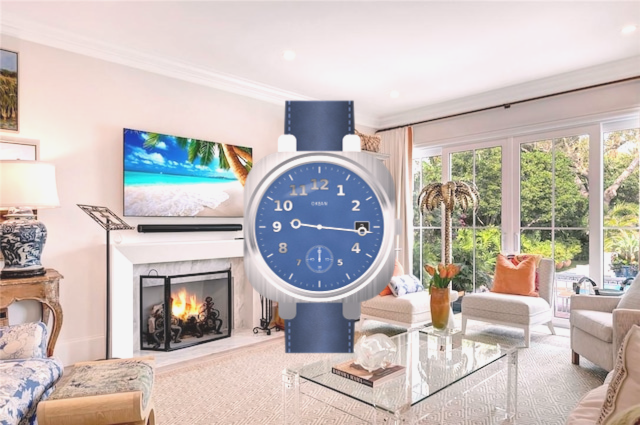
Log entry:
9 h 16 min
